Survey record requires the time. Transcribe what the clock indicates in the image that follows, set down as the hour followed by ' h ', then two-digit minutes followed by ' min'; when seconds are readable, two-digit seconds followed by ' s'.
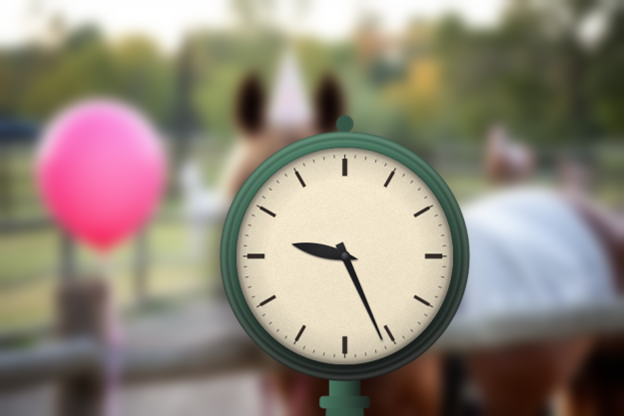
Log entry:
9 h 26 min
